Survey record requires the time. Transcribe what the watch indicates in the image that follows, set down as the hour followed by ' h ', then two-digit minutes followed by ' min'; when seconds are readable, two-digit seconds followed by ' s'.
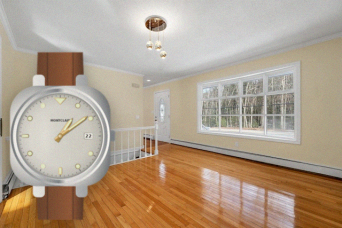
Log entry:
1 h 09 min
